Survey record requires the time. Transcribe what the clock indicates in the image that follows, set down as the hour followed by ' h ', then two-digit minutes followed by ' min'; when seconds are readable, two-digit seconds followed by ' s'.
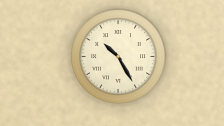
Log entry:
10 h 25 min
